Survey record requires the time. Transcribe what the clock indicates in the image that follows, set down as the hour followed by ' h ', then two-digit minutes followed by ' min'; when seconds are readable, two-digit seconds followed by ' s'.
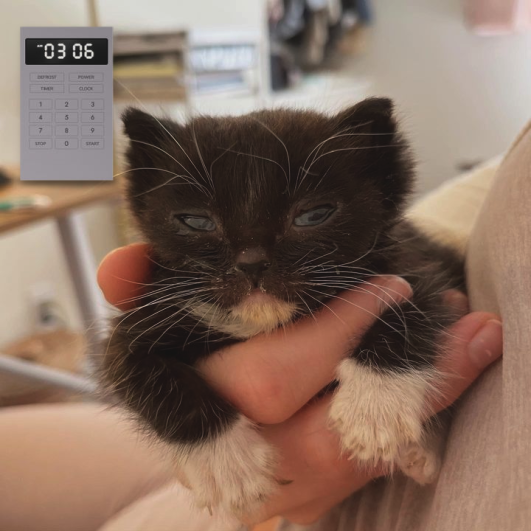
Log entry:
3 h 06 min
